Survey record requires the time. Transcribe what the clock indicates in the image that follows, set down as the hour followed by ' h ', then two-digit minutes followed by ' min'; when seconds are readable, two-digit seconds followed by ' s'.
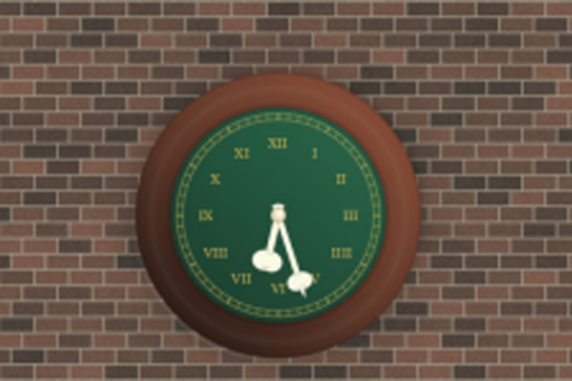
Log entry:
6 h 27 min
